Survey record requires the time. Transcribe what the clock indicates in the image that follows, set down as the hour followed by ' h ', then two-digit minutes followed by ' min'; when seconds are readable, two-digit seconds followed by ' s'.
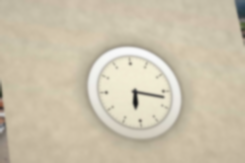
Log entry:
6 h 17 min
